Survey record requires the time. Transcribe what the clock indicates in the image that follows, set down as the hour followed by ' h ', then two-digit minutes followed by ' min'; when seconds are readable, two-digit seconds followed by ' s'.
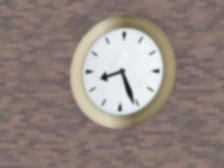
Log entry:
8 h 26 min
